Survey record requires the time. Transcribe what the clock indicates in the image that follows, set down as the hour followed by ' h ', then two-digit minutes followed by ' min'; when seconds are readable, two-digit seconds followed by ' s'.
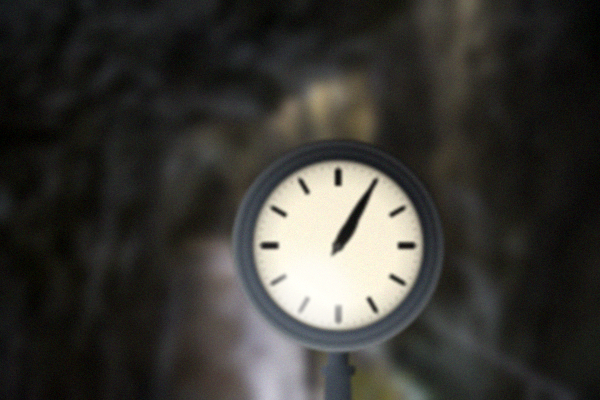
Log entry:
1 h 05 min
